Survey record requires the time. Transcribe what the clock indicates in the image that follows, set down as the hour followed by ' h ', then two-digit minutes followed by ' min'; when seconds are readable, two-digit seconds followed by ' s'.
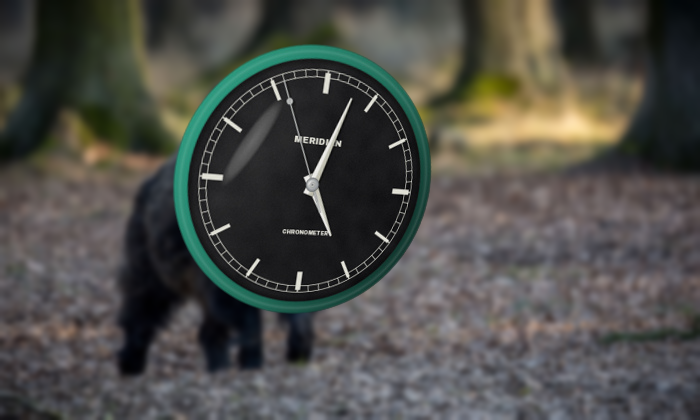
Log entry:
5 h 02 min 56 s
